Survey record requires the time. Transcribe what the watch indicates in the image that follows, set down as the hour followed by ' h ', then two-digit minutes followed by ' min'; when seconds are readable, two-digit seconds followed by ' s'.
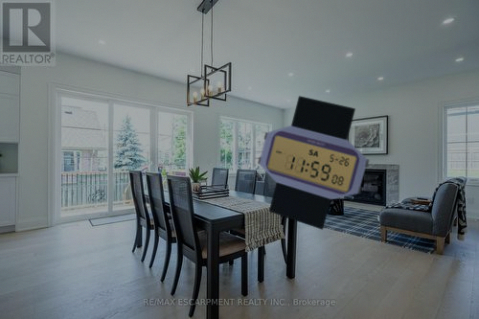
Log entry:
11 h 59 min 08 s
